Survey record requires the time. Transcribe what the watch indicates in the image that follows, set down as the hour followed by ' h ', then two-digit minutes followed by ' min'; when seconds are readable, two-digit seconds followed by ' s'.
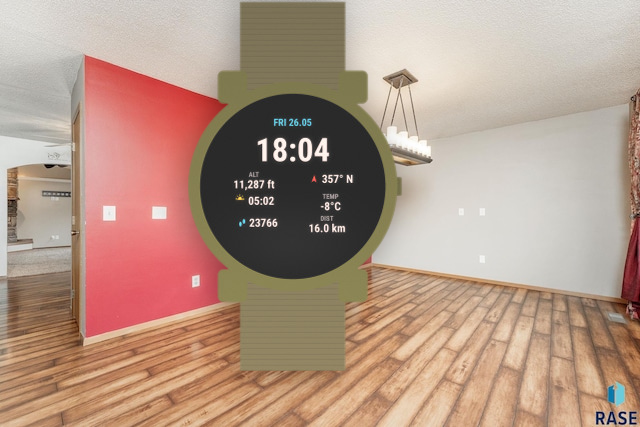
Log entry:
18 h 04 min
